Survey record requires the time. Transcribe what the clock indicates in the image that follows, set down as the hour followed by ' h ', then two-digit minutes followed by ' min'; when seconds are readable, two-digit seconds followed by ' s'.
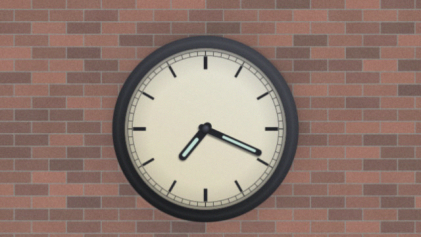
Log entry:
7 h 19 min
